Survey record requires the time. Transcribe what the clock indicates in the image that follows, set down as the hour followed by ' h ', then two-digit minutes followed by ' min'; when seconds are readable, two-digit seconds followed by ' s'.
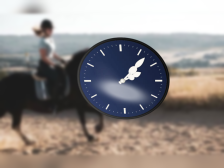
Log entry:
2 h 07 min
